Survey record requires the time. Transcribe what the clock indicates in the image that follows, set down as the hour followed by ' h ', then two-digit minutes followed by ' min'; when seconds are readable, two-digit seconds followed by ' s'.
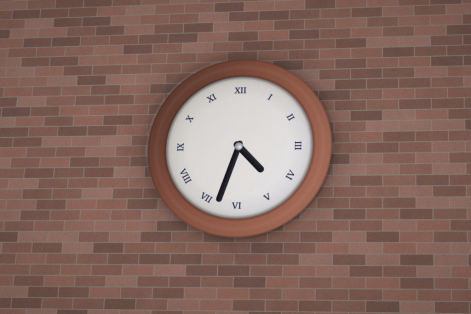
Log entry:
4 h 33 min
